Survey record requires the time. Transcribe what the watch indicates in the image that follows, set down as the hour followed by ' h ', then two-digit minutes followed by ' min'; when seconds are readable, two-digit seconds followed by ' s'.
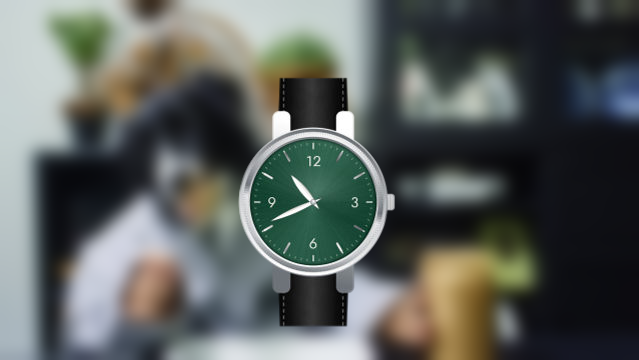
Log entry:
10 h 41 min
